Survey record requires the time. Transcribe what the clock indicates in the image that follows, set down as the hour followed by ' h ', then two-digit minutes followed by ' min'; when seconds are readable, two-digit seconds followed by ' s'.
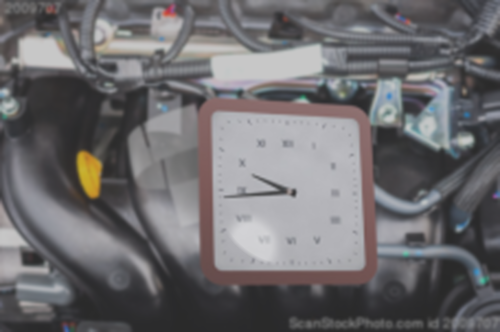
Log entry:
9 h 44 min
